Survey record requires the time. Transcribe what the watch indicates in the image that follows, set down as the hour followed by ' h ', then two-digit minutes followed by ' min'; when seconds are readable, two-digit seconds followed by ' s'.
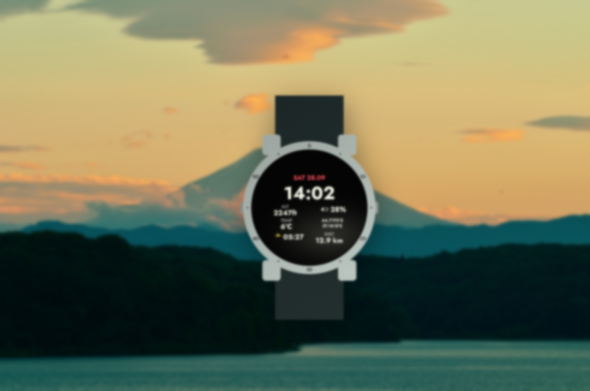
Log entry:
14 h 02 min
